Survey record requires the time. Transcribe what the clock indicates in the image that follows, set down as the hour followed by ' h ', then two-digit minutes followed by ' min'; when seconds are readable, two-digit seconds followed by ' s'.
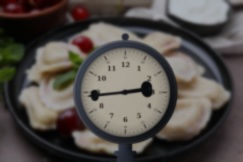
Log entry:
2 h 44 min
